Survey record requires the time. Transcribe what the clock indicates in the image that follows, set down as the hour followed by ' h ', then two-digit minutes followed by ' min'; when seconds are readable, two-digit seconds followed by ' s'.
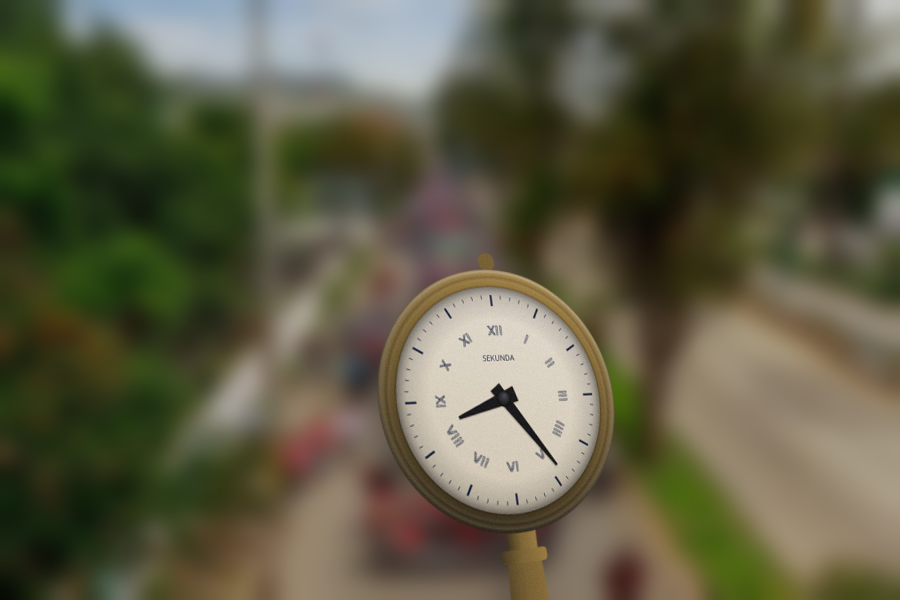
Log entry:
8 h 24 min
